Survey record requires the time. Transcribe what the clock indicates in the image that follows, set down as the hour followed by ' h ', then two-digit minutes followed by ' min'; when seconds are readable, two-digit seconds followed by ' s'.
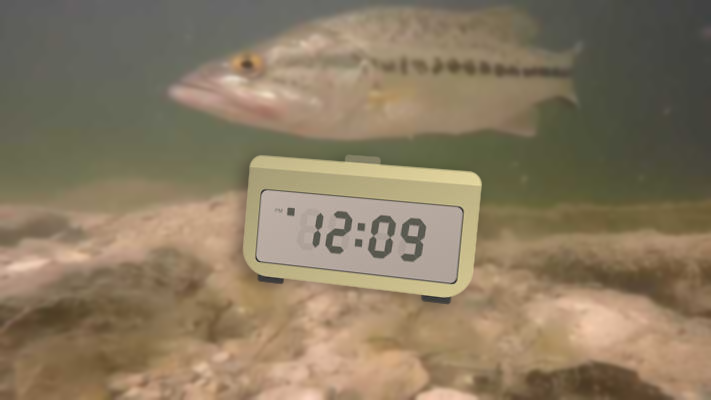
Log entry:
12 h 09 min
